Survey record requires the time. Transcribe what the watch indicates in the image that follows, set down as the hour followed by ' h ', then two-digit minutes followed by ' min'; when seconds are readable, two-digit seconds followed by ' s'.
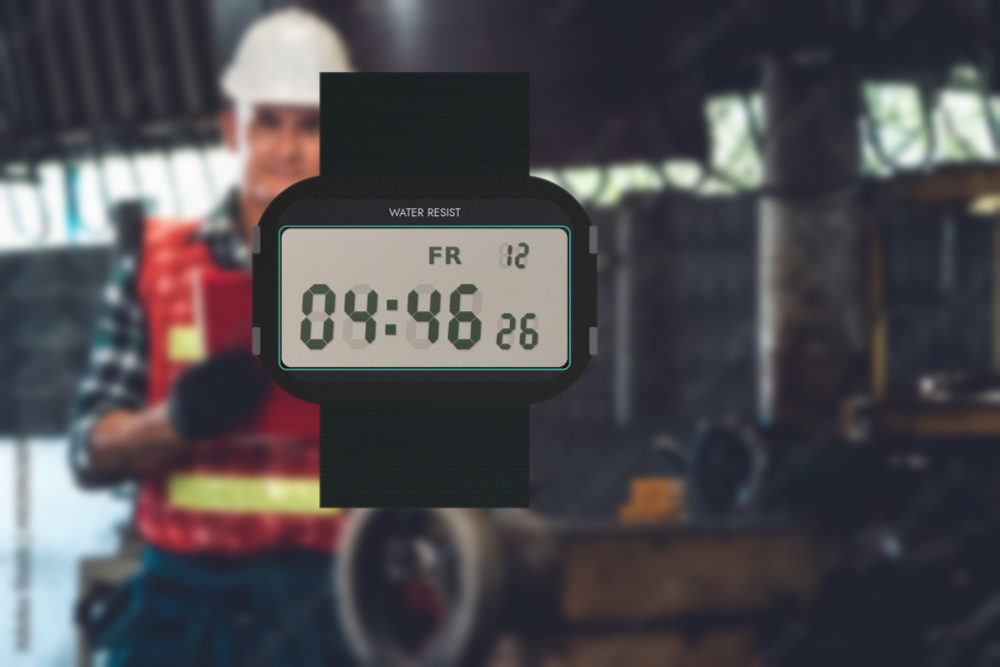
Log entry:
4 h 46 min 26 s
